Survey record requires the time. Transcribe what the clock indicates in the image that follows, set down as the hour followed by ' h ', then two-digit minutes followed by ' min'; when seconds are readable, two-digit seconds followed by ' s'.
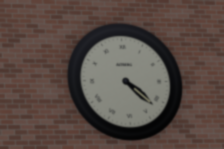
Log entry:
4 h 22 min
